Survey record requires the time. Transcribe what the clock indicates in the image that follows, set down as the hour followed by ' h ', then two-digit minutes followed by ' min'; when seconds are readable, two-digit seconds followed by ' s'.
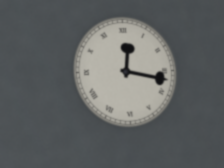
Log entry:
12 h 17 min
